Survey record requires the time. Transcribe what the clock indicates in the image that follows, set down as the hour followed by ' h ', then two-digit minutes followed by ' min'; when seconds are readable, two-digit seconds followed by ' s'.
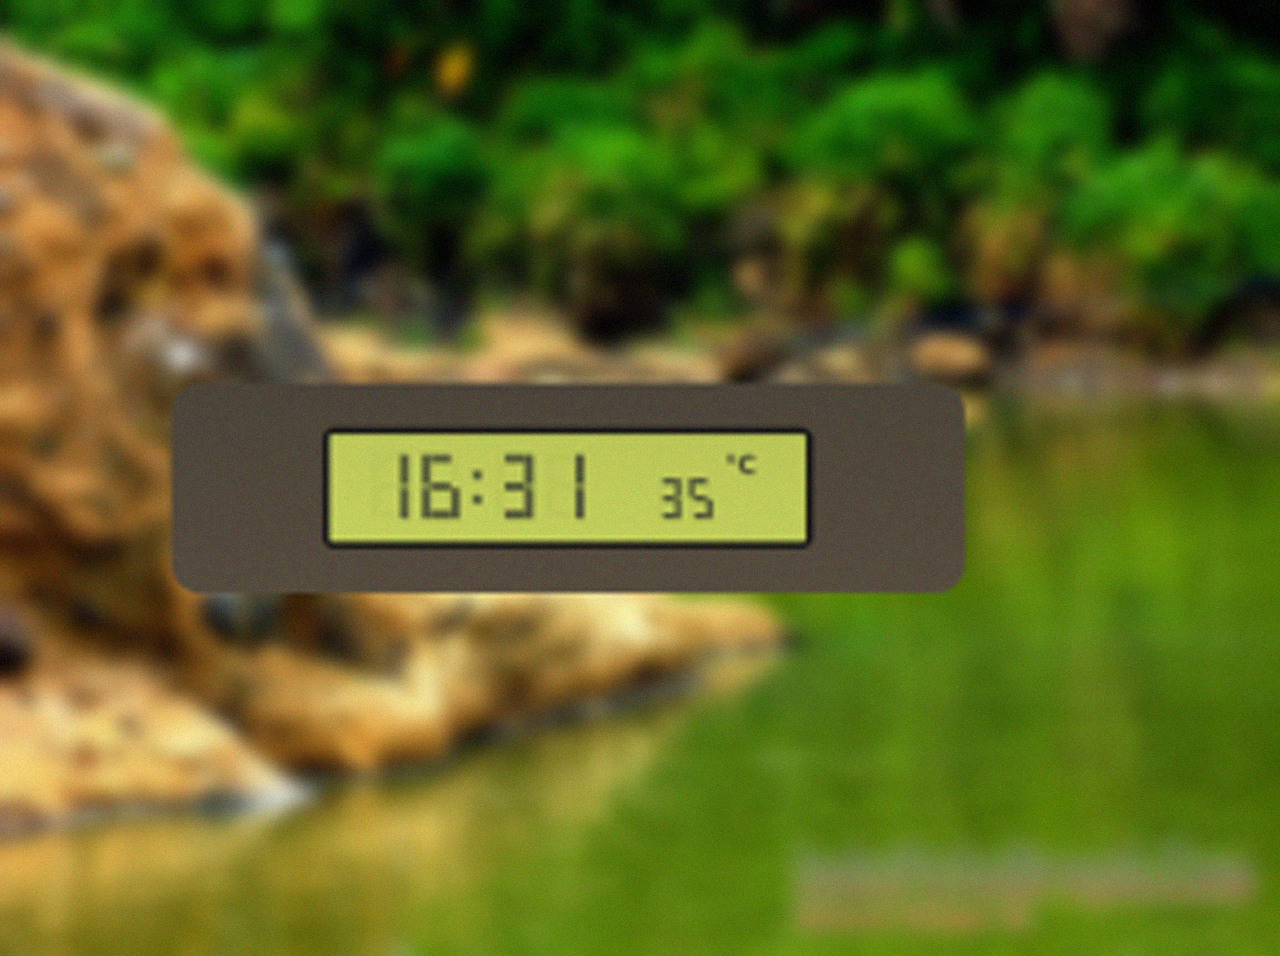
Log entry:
16 h 31 min
